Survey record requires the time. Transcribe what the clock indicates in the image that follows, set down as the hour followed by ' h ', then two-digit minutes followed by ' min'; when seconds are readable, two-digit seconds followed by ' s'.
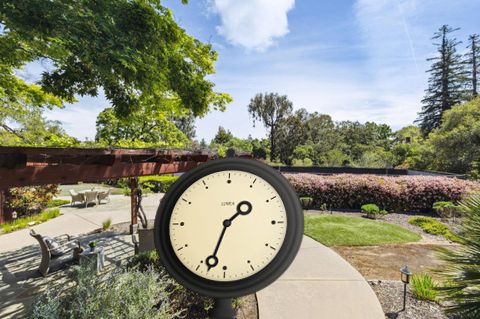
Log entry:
1 h 33 min
